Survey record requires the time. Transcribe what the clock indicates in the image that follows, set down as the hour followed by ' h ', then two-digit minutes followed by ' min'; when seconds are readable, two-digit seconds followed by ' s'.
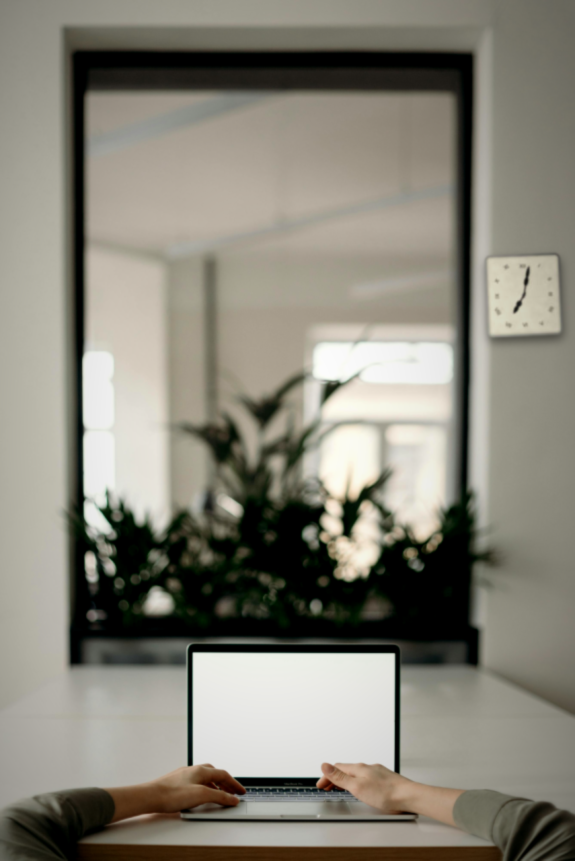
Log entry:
7 h 02 min
